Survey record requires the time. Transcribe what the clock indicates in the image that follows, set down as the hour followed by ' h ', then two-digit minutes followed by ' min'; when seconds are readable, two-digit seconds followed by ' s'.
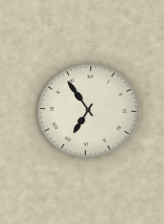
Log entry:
6 h 54 min
